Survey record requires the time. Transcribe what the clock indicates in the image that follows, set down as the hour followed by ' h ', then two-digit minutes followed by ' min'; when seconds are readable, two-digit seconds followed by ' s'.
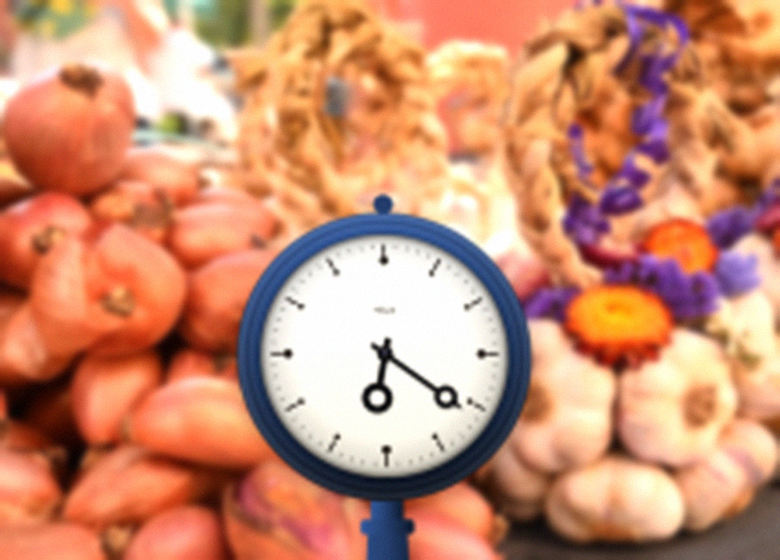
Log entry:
6 h 21 min
